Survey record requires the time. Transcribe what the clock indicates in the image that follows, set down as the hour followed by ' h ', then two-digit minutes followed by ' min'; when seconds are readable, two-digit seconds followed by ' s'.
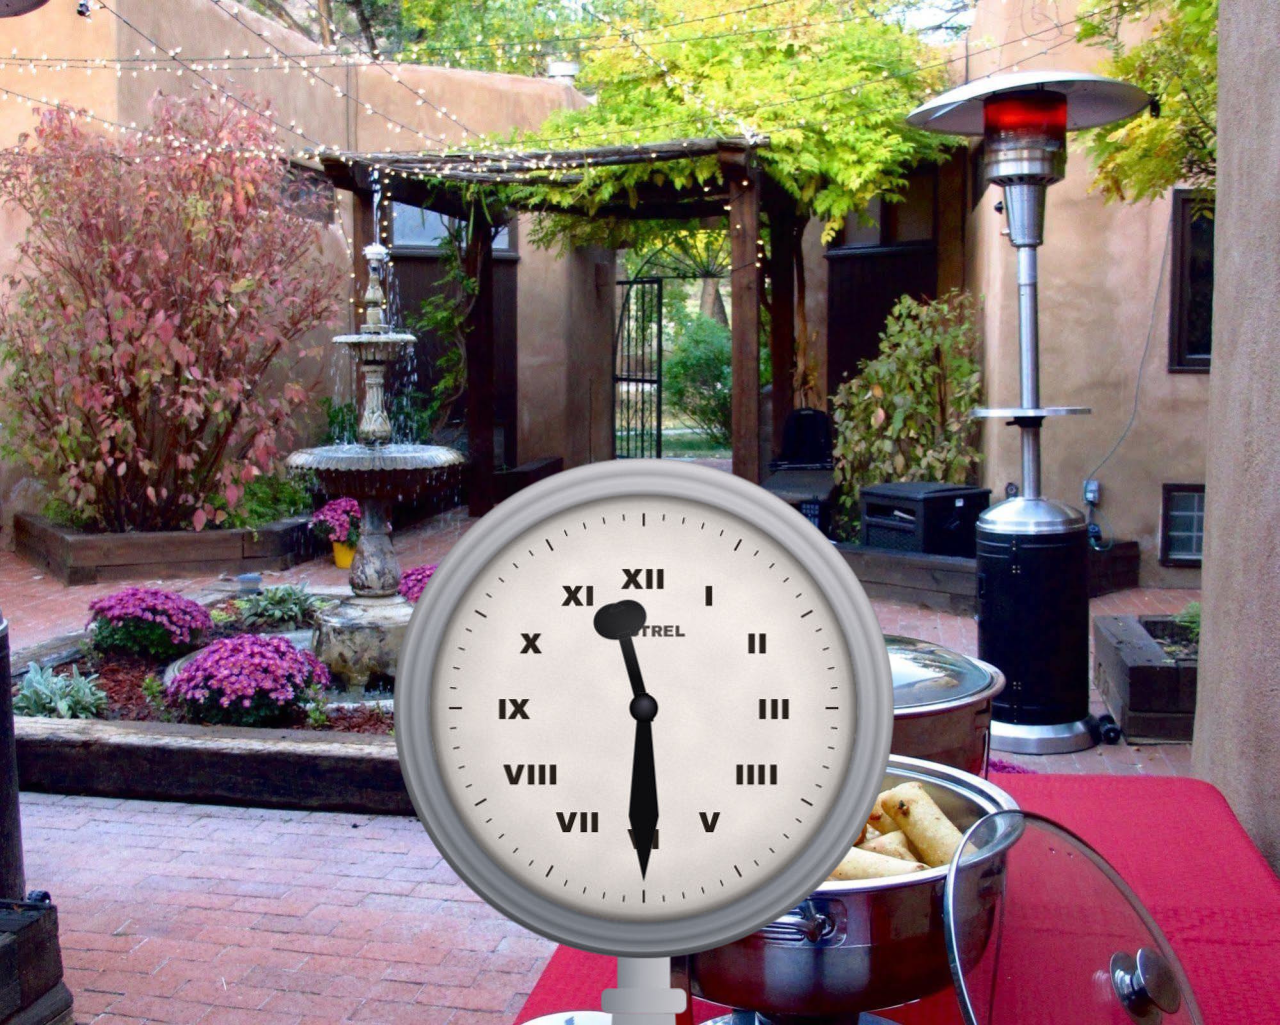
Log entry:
11 h 30 min
